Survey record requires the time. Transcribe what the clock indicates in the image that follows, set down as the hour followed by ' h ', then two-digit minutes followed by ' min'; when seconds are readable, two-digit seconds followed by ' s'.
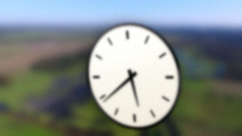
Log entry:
5 h 39 min
